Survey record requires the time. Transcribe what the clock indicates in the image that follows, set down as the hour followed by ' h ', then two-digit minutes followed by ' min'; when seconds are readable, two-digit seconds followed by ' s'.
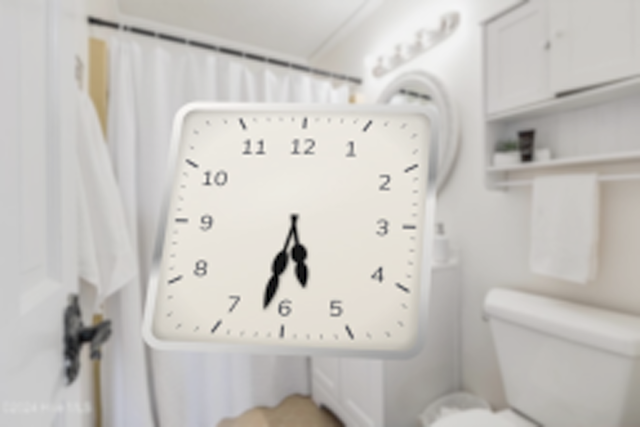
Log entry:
5 h 32 min
